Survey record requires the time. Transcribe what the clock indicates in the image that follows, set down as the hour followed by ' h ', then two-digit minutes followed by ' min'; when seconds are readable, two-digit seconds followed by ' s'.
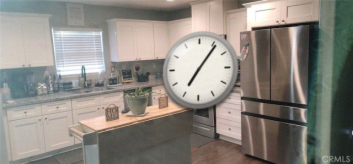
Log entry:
7 h 06 min
